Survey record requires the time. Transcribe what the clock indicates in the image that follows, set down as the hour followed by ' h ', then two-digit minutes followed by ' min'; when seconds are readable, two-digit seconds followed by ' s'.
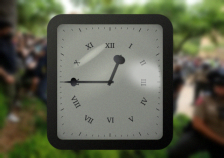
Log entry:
12 h 45 min
